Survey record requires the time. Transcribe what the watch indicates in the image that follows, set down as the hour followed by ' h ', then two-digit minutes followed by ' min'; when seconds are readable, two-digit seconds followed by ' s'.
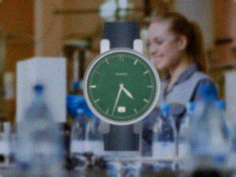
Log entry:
4 h 33 min
